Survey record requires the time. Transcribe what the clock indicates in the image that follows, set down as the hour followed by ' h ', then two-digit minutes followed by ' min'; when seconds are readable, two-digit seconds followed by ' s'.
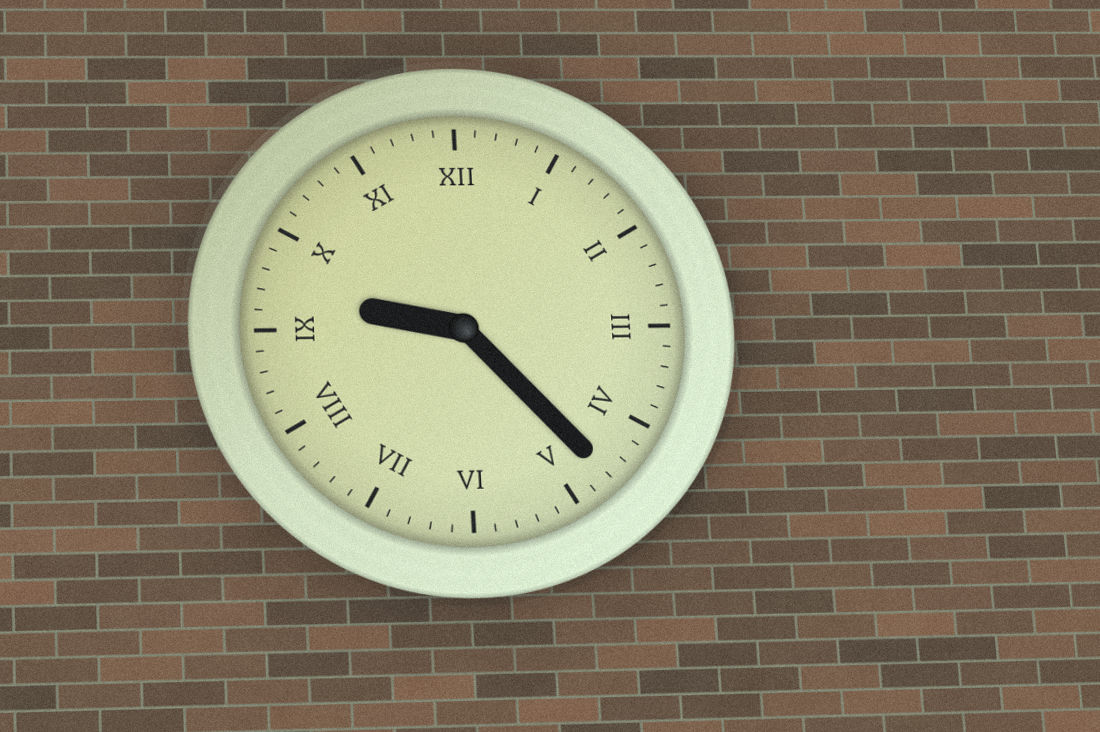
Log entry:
9 h 23 min
